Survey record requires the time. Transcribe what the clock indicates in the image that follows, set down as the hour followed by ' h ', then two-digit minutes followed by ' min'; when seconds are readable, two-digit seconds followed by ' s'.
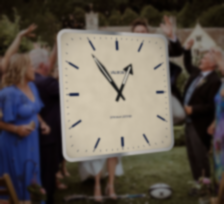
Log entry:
12 h 54 min
